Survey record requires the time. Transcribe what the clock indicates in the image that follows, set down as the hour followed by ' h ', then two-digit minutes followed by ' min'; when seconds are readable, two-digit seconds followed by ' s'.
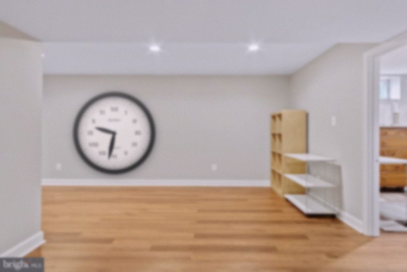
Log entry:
9 h 32 min
